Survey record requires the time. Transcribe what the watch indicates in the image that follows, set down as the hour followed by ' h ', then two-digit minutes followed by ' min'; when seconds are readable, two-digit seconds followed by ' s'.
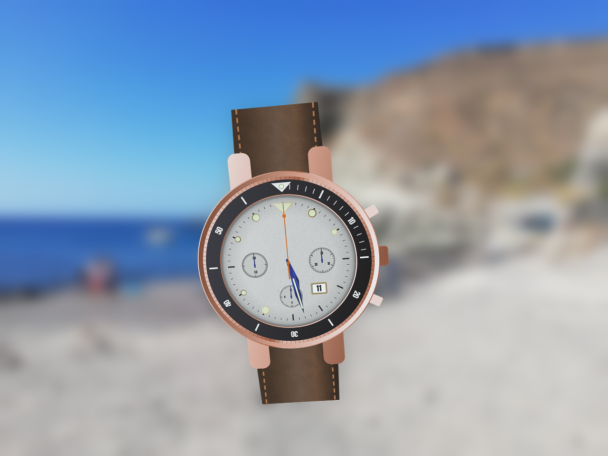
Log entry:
5 h 28 min
